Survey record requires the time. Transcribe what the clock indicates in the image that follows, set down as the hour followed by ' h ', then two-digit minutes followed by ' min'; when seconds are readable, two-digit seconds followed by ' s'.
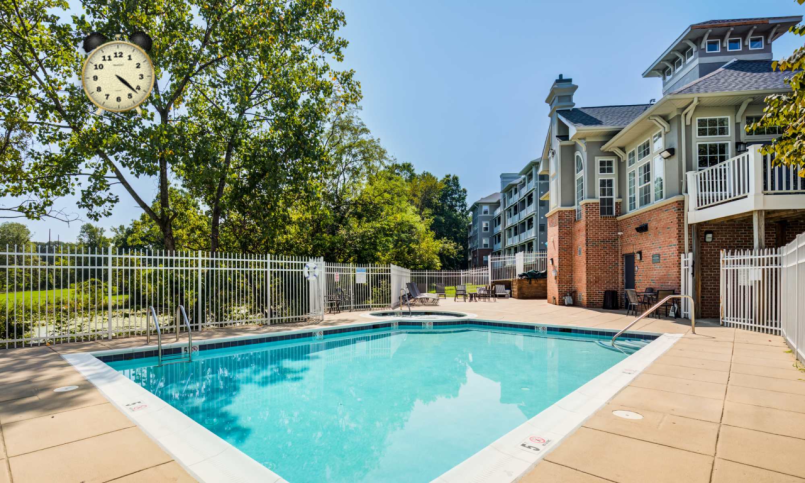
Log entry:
4 h 22 min
